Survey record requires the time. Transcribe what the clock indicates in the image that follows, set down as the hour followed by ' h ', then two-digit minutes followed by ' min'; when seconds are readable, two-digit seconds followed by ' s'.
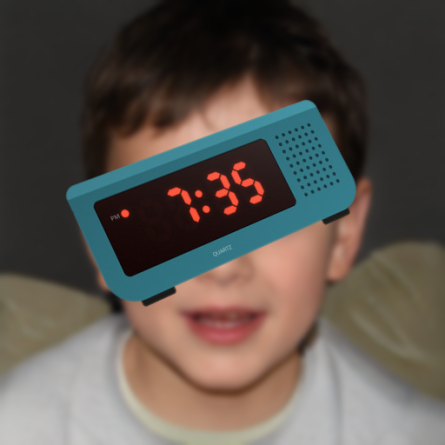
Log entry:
7 h 35 min
